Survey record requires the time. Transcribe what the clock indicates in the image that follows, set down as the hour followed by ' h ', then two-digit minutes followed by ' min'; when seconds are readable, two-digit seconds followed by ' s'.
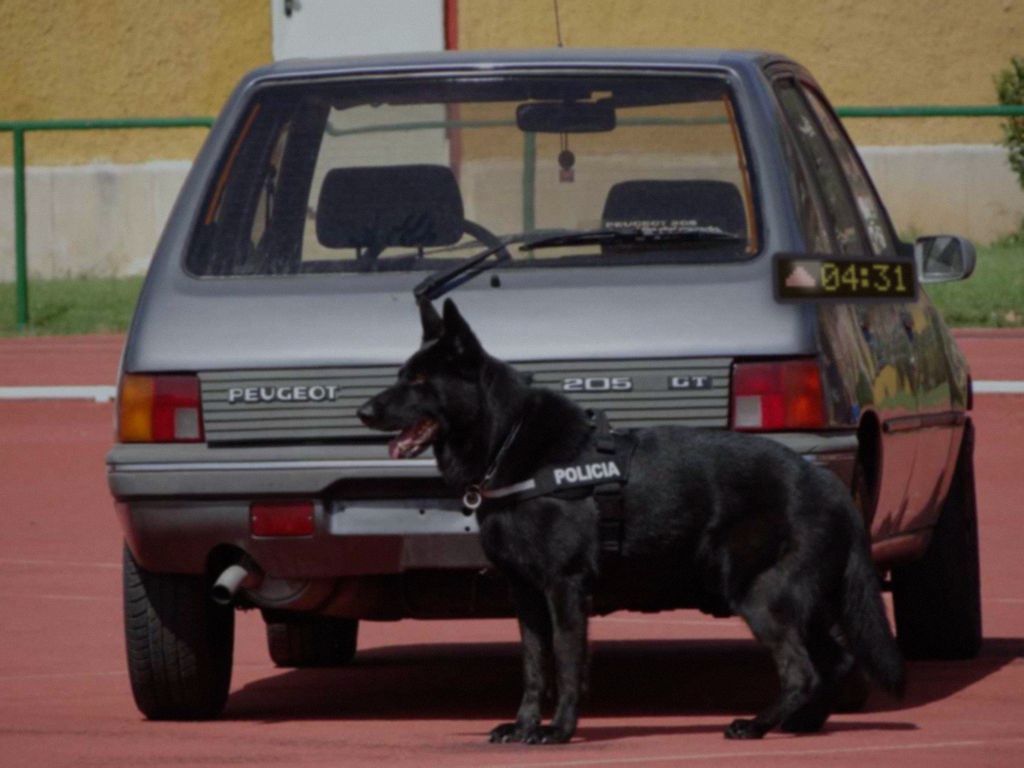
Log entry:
4 h 31 min
